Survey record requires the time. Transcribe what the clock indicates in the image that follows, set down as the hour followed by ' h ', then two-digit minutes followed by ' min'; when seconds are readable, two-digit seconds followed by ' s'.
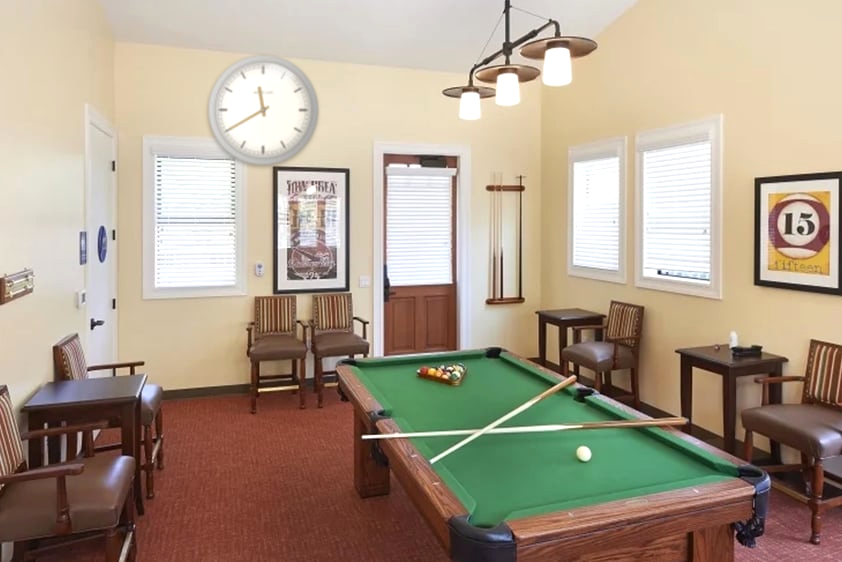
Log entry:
11 h 40 min
